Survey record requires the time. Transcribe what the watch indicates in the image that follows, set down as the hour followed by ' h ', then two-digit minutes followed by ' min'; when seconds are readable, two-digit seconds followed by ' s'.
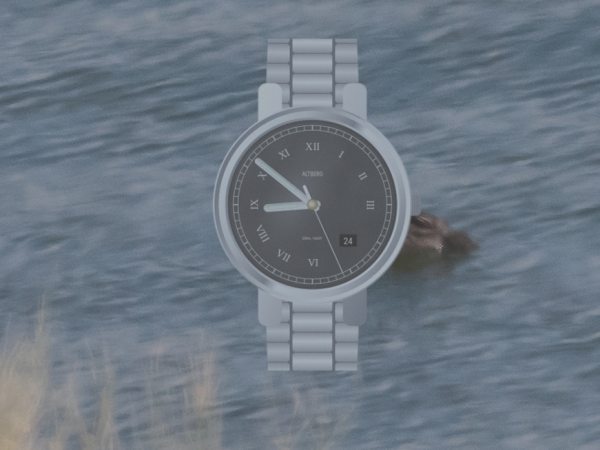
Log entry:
8 h 51 min 26 s
